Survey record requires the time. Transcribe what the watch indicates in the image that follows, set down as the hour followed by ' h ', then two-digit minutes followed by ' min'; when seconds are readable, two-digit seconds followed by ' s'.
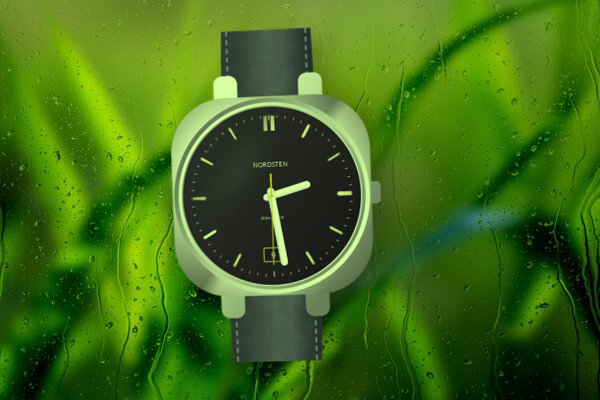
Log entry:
2 h 28 min 30 s
